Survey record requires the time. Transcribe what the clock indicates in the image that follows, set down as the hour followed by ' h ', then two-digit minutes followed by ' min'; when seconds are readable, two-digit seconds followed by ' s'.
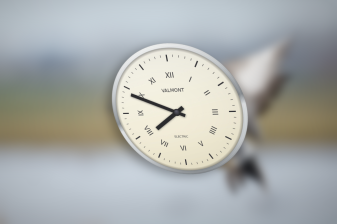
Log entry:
7 h 49 min
